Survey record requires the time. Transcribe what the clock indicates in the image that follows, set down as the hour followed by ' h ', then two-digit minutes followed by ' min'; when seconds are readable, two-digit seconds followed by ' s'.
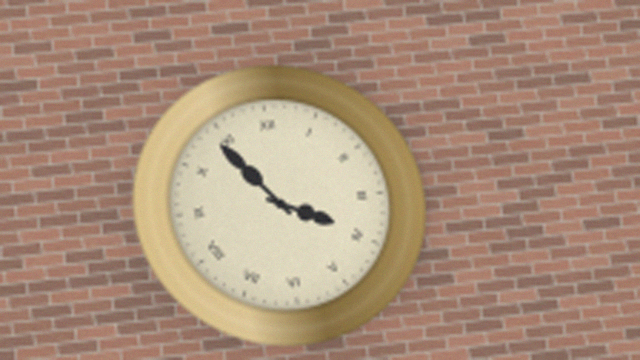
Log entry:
3 h 54 min
